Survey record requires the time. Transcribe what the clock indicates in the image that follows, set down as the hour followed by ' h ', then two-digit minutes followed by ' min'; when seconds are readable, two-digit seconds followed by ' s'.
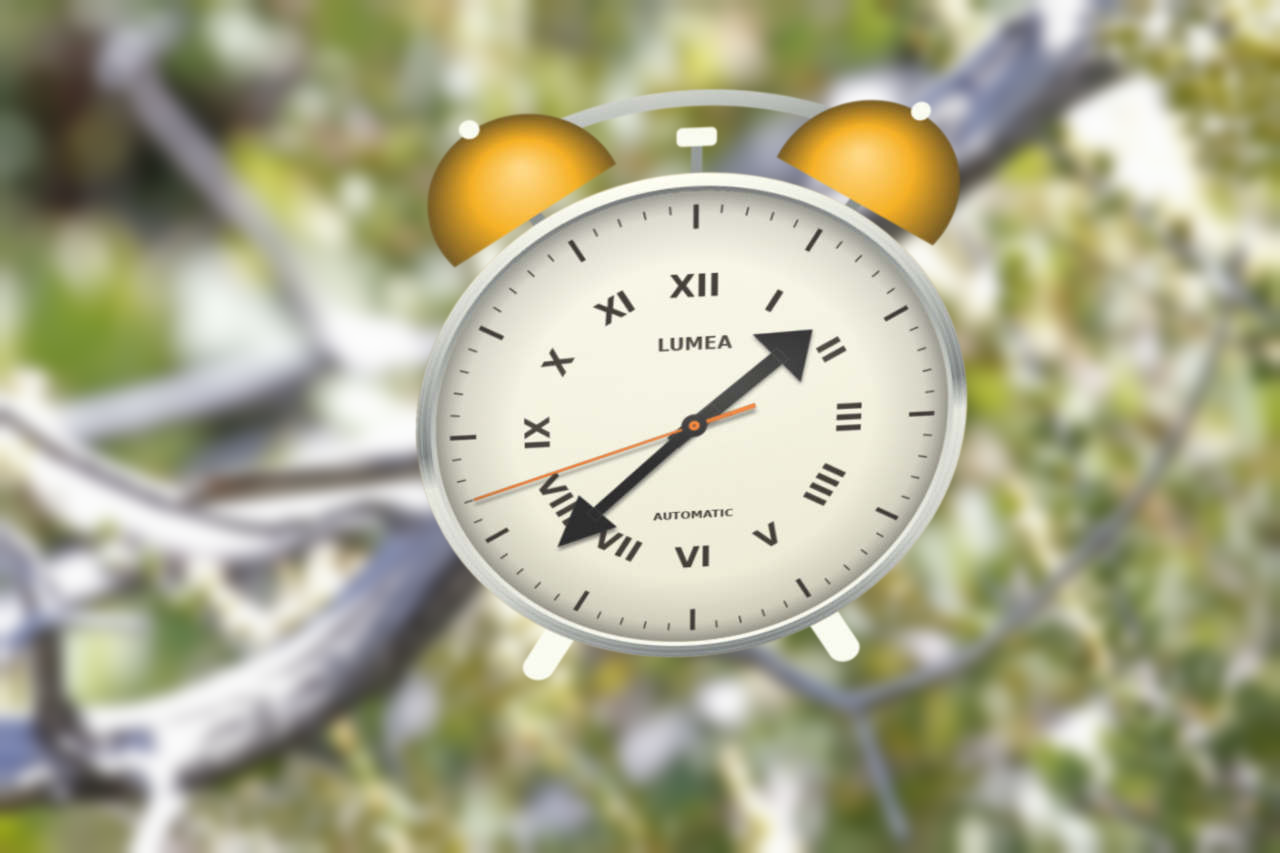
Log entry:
1 h 37 min 42 s
